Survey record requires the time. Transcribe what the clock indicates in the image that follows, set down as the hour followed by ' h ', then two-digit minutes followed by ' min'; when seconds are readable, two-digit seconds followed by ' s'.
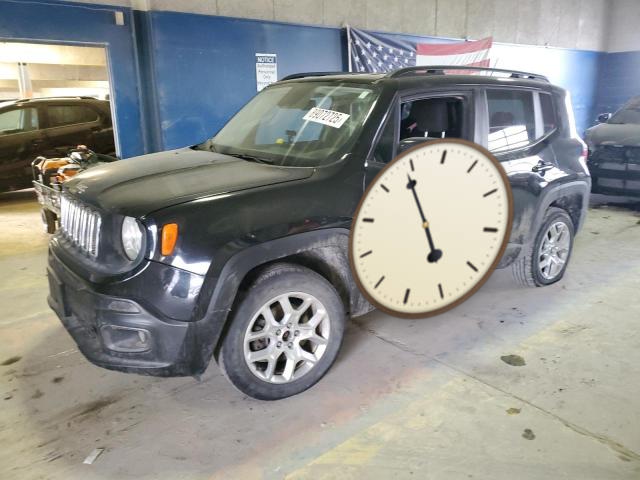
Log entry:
4 h 54 min
